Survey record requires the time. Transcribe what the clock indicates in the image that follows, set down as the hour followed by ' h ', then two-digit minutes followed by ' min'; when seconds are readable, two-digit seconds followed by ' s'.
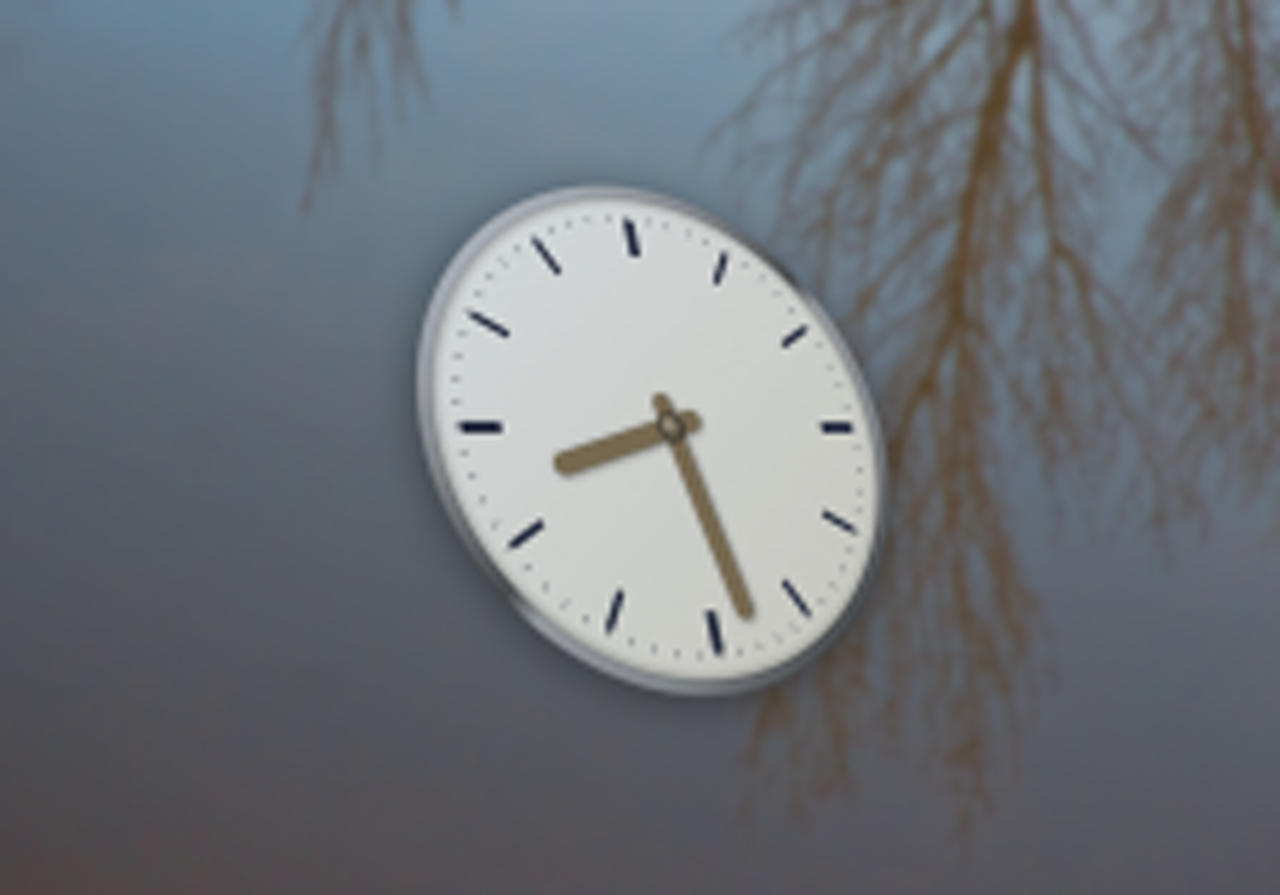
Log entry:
8 h 28 min
